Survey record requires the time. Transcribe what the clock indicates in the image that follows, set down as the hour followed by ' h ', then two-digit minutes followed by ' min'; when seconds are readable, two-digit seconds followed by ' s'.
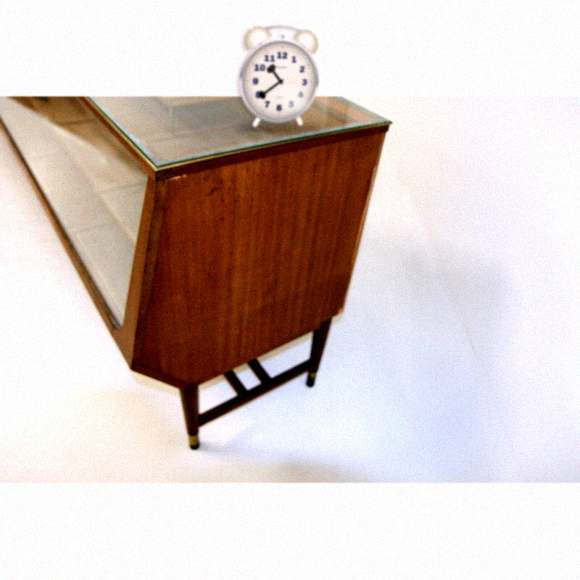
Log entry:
10 h 39 min
